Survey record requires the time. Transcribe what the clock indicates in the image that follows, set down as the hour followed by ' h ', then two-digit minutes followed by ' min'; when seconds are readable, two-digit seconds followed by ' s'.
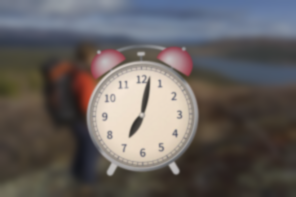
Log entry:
7 h 02 min
